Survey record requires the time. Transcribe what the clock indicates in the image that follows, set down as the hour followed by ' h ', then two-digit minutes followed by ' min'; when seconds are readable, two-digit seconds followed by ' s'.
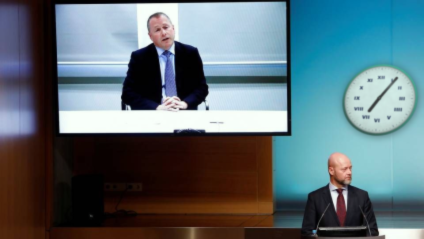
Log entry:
7 h 06 min
